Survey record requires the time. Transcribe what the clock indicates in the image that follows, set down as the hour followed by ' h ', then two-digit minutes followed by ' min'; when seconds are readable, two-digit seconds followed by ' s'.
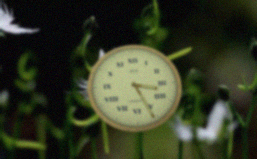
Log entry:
3 h 26 min
